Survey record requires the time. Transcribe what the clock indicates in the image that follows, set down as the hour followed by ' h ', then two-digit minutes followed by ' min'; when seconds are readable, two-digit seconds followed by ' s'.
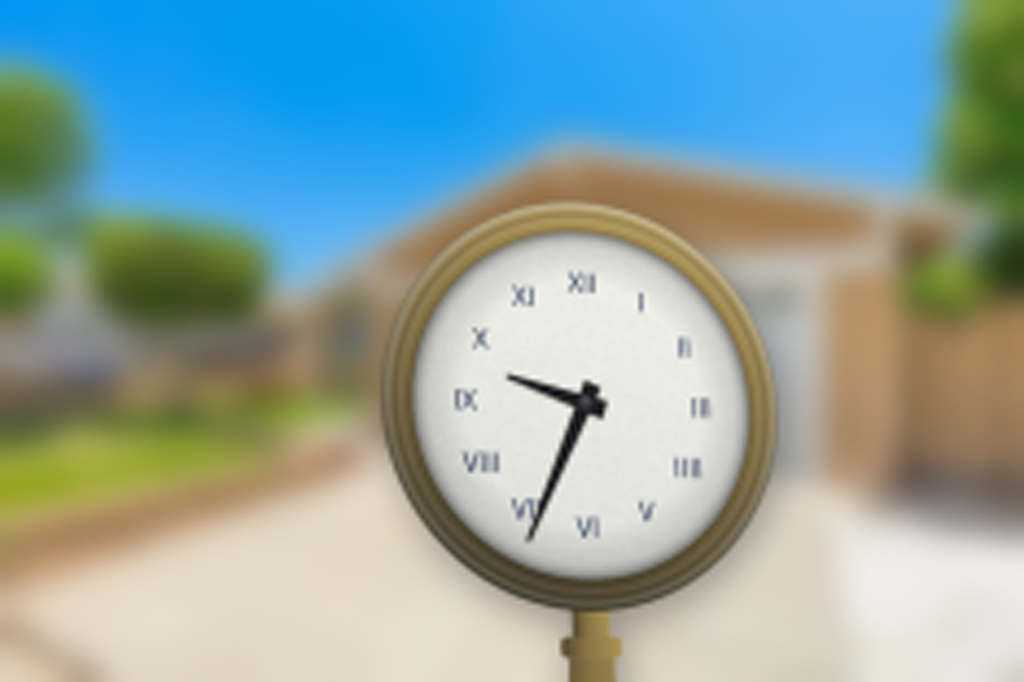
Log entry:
9 h 34 min
